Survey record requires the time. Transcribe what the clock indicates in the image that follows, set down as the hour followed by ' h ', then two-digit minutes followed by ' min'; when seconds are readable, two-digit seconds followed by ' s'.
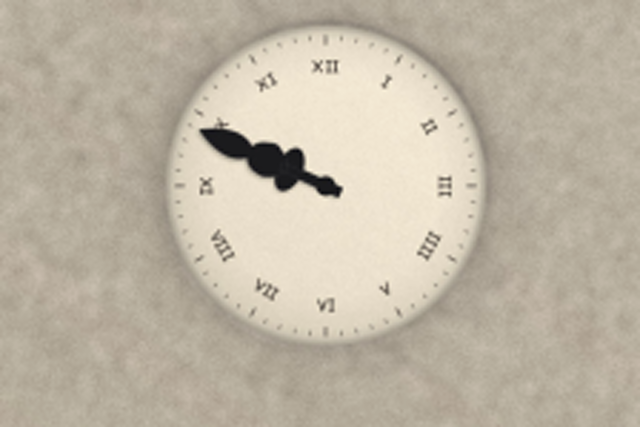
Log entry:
9 h 49 min
